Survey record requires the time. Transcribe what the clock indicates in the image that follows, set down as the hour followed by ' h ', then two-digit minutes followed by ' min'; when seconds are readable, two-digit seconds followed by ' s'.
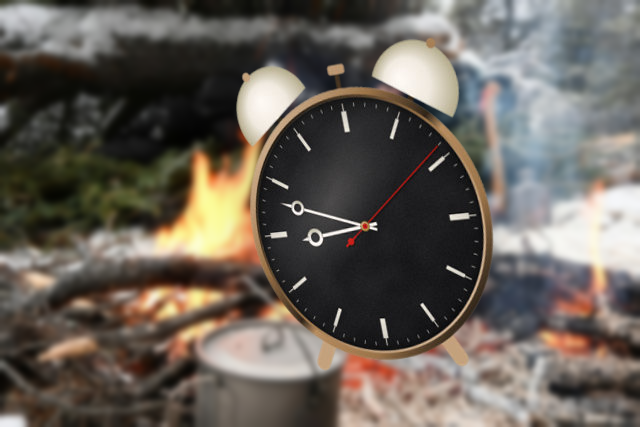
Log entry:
8 h 48 min 09 s
